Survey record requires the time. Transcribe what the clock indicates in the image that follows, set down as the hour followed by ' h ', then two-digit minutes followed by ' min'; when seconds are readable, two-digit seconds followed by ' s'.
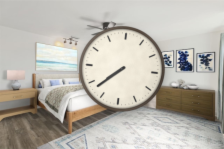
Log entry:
7 h 38 min
